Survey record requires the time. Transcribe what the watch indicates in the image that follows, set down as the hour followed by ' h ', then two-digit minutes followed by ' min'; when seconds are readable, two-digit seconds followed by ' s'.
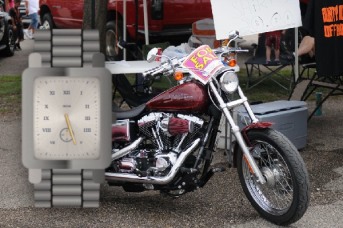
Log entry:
5 h 27 min
